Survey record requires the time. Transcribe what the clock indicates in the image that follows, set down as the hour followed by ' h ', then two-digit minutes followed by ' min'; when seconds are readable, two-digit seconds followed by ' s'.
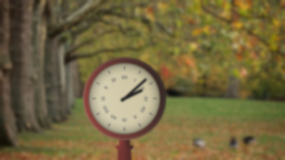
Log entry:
2 h 08 min
